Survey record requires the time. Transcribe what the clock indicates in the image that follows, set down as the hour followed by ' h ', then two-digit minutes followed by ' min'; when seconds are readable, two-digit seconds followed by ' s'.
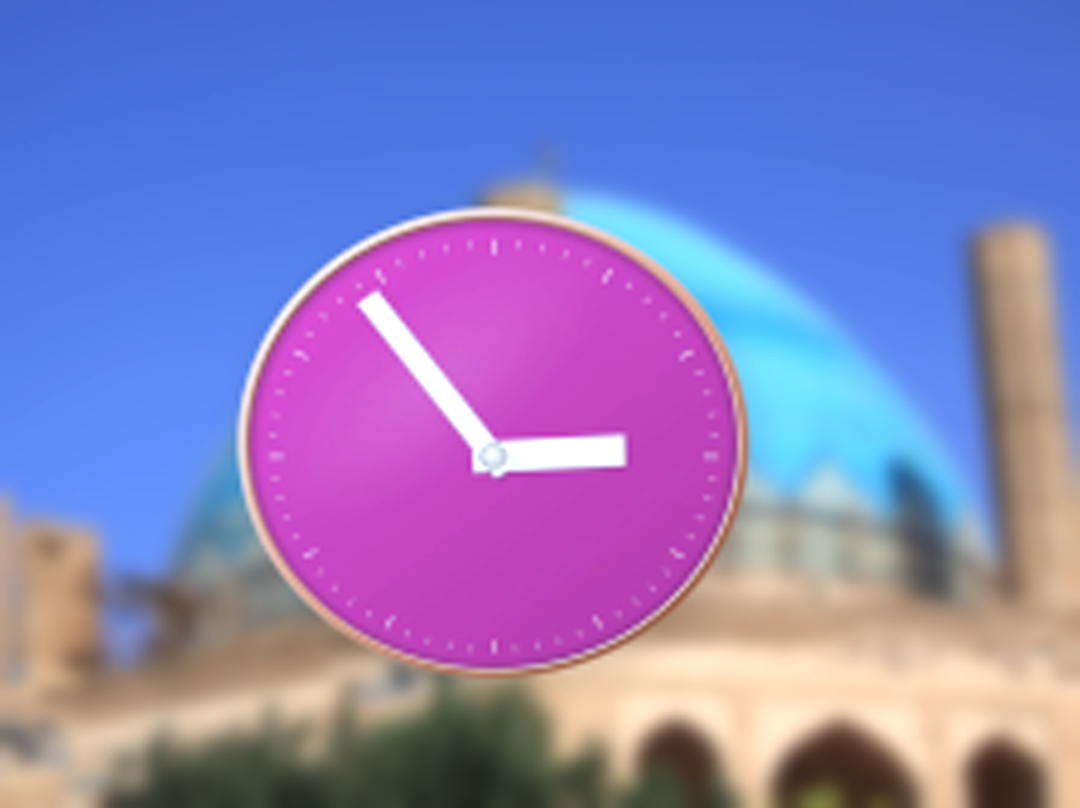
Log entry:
2 h 54 min
